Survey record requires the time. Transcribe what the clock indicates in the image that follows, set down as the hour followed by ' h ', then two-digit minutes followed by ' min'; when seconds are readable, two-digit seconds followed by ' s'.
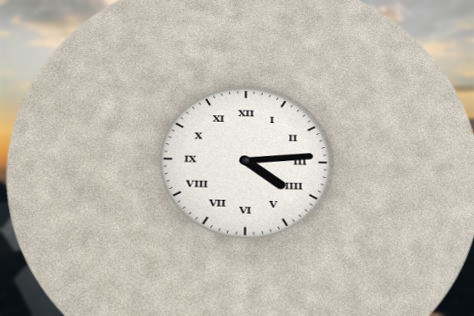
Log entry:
4 h 14 min
